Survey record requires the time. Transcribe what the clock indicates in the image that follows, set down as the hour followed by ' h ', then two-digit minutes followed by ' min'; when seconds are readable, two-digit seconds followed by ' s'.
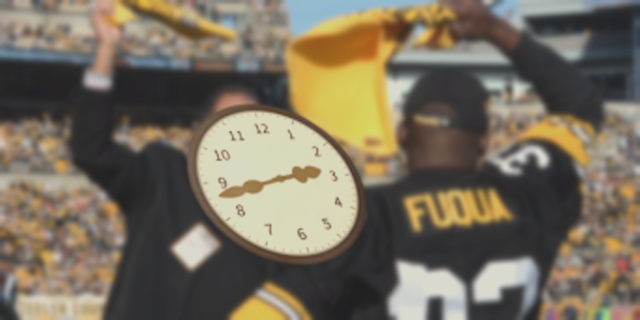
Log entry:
2 h 43 min
